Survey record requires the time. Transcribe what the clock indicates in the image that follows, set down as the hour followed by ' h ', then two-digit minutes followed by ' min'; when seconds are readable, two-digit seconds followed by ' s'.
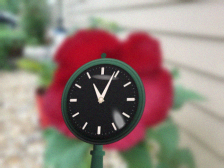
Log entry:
11 h 04 min
